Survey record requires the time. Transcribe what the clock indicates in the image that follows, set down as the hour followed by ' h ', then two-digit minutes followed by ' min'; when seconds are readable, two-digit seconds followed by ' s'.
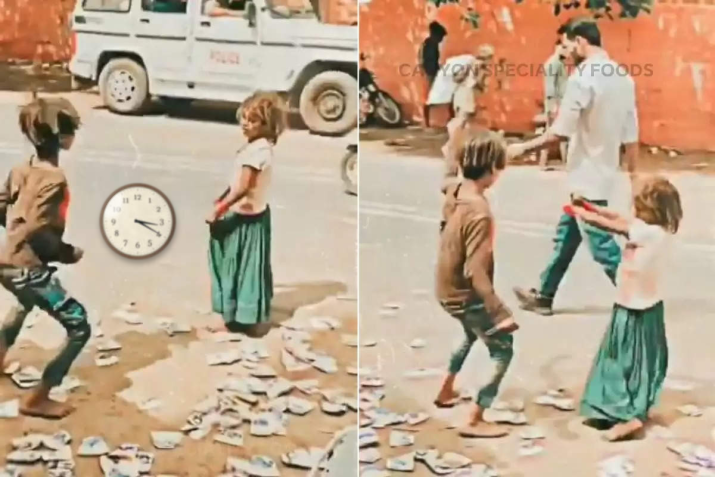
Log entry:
3 h 20 min
